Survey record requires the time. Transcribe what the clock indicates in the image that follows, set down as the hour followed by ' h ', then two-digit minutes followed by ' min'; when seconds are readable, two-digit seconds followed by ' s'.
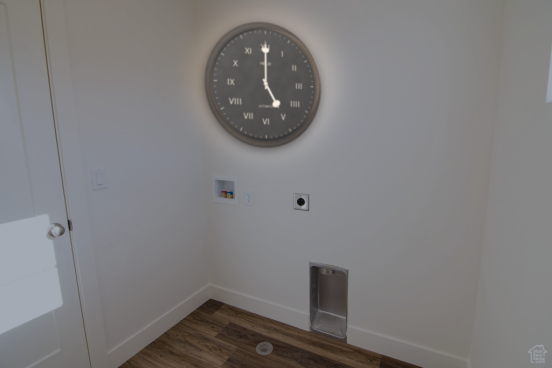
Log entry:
5 h 00 min
